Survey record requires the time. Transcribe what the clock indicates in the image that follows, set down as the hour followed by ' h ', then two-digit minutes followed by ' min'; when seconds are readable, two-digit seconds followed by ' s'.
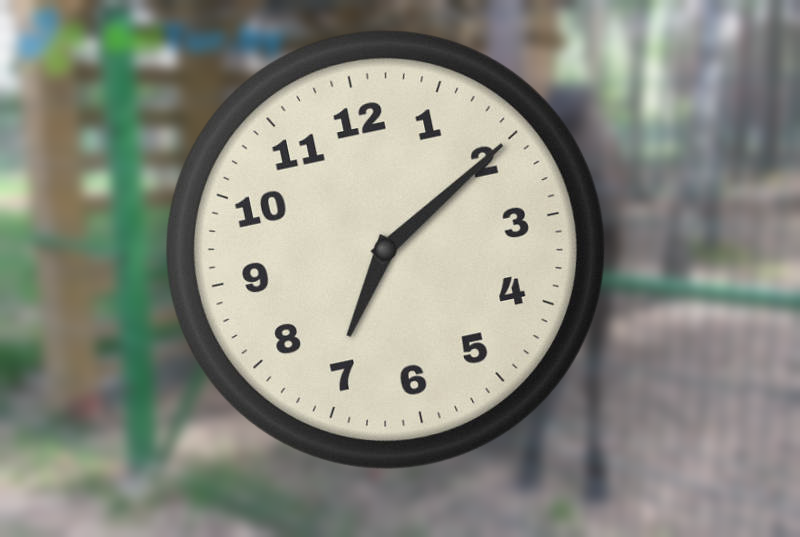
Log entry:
7 h 10 min
